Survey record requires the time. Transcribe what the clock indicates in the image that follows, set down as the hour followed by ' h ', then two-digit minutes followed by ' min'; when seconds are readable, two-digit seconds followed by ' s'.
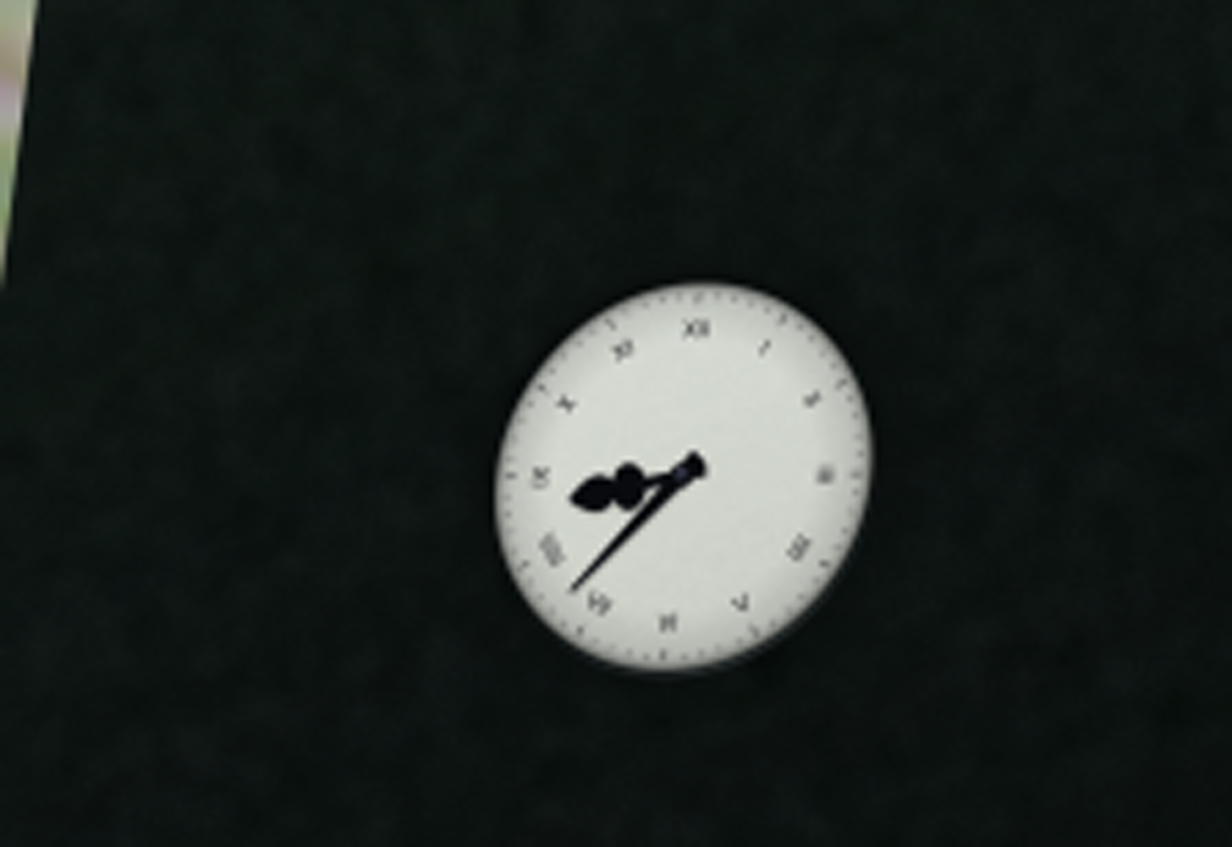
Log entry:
8 h 37 min
